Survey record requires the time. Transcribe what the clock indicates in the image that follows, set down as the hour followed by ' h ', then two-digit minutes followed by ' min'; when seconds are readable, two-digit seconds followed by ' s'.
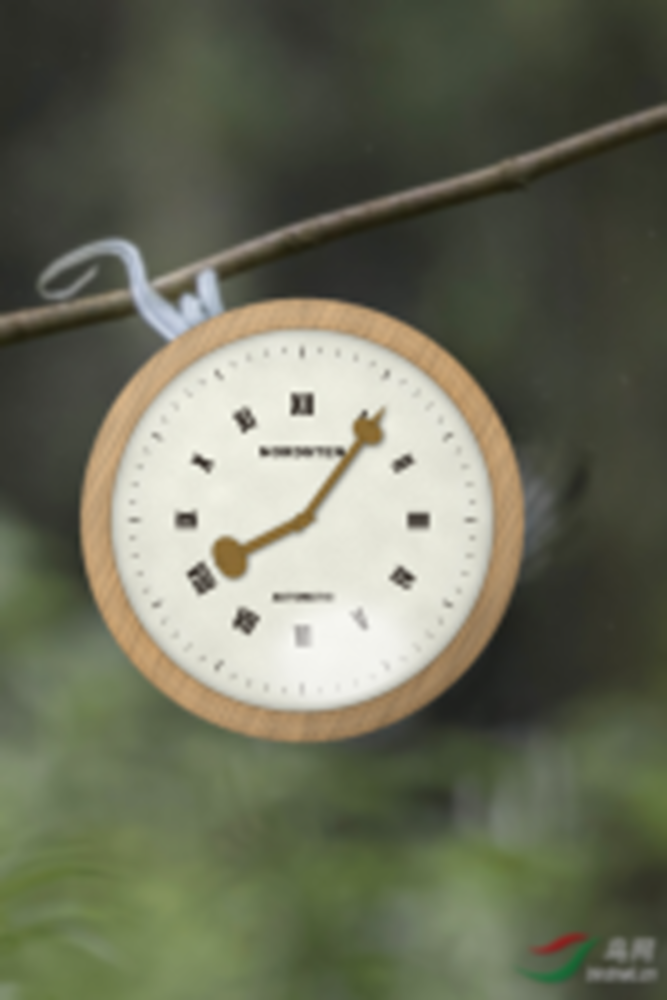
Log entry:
8 h 06 min
